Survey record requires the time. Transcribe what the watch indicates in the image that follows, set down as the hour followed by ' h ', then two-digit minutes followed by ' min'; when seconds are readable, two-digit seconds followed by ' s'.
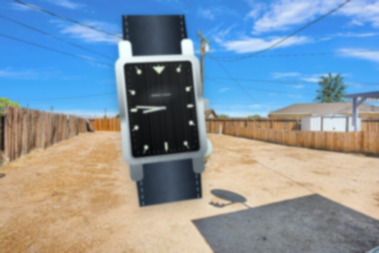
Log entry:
8 h 46 min
